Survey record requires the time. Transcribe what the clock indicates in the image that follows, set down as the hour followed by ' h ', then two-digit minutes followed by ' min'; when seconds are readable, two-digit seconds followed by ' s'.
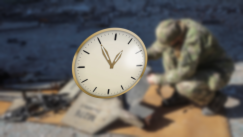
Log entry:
12 h 55 min
